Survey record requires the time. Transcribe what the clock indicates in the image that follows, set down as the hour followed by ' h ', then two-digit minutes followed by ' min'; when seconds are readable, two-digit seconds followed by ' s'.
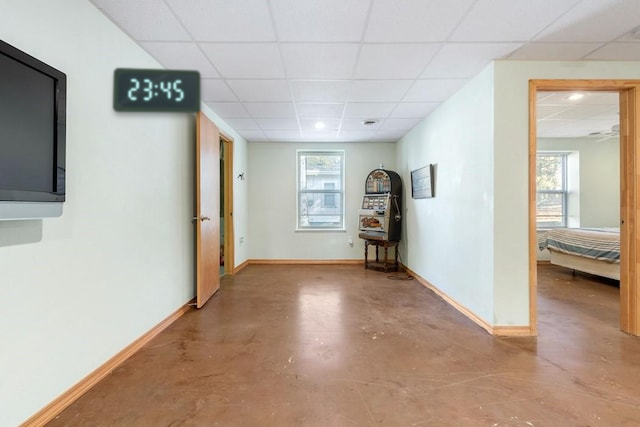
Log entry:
23 h 45 min
